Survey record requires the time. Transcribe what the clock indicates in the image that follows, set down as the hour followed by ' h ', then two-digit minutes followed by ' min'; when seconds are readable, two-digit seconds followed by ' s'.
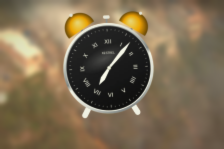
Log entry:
7 h 07 min
